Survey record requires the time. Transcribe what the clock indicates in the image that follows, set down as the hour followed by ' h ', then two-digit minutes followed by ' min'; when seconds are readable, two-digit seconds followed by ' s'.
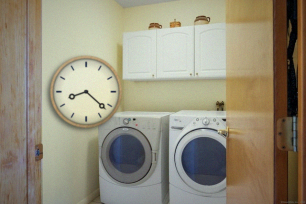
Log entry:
8 h 22 min
